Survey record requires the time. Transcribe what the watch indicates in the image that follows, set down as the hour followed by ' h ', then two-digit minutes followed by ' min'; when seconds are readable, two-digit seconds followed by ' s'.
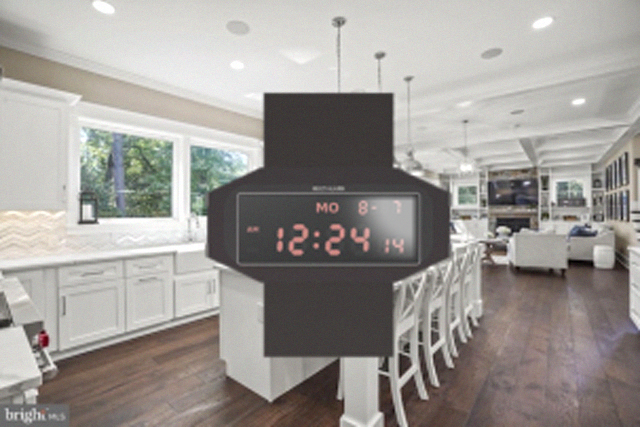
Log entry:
12 h 24 min 14 s
